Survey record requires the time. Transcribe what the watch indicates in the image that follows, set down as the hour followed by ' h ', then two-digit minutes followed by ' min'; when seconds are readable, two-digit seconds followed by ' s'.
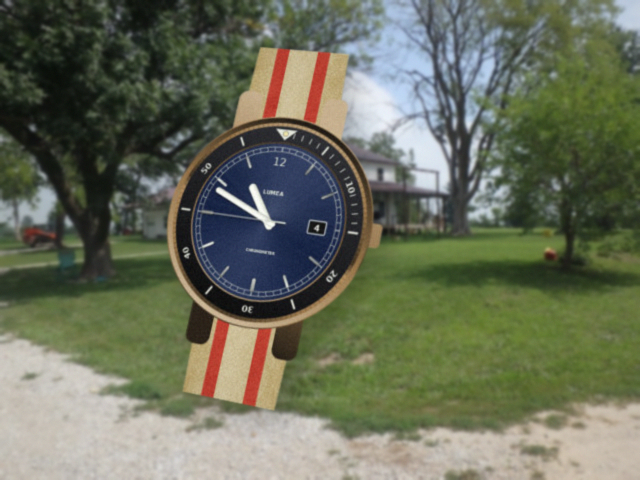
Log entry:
10 h 48 min 45 s
